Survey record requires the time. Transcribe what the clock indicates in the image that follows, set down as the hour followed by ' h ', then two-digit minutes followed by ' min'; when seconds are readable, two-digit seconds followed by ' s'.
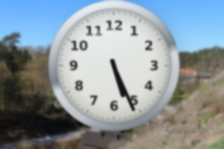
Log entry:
5 h 26 min
